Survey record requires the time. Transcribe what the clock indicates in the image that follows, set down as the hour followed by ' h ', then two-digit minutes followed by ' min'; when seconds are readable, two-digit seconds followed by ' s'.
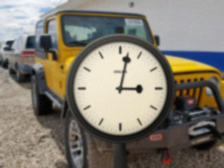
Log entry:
3 h 02 min
